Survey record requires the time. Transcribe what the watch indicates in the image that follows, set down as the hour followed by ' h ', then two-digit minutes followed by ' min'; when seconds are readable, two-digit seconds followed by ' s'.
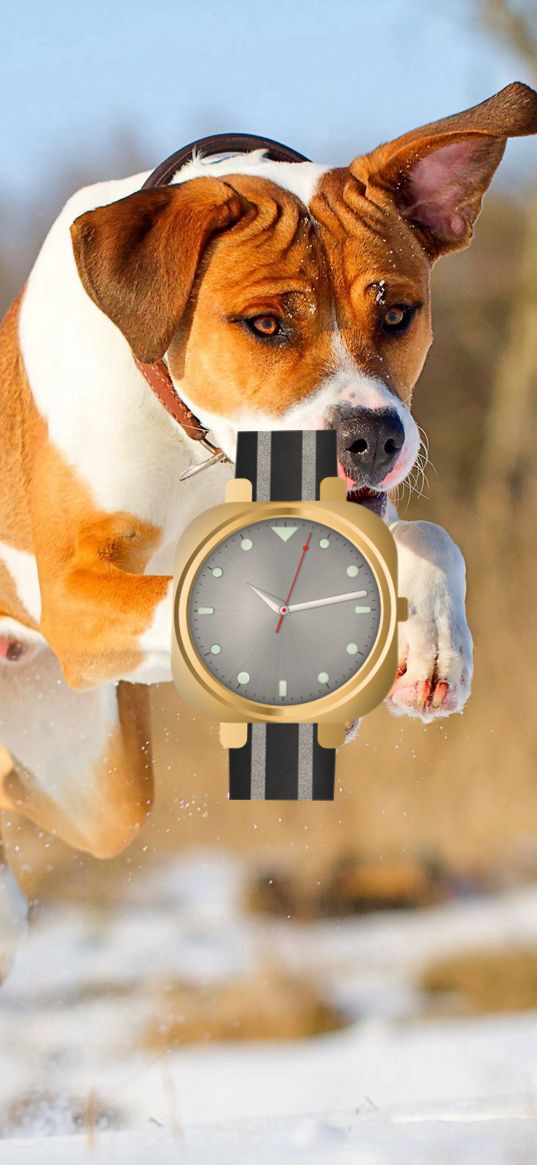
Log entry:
10 h 13 min 03 s
